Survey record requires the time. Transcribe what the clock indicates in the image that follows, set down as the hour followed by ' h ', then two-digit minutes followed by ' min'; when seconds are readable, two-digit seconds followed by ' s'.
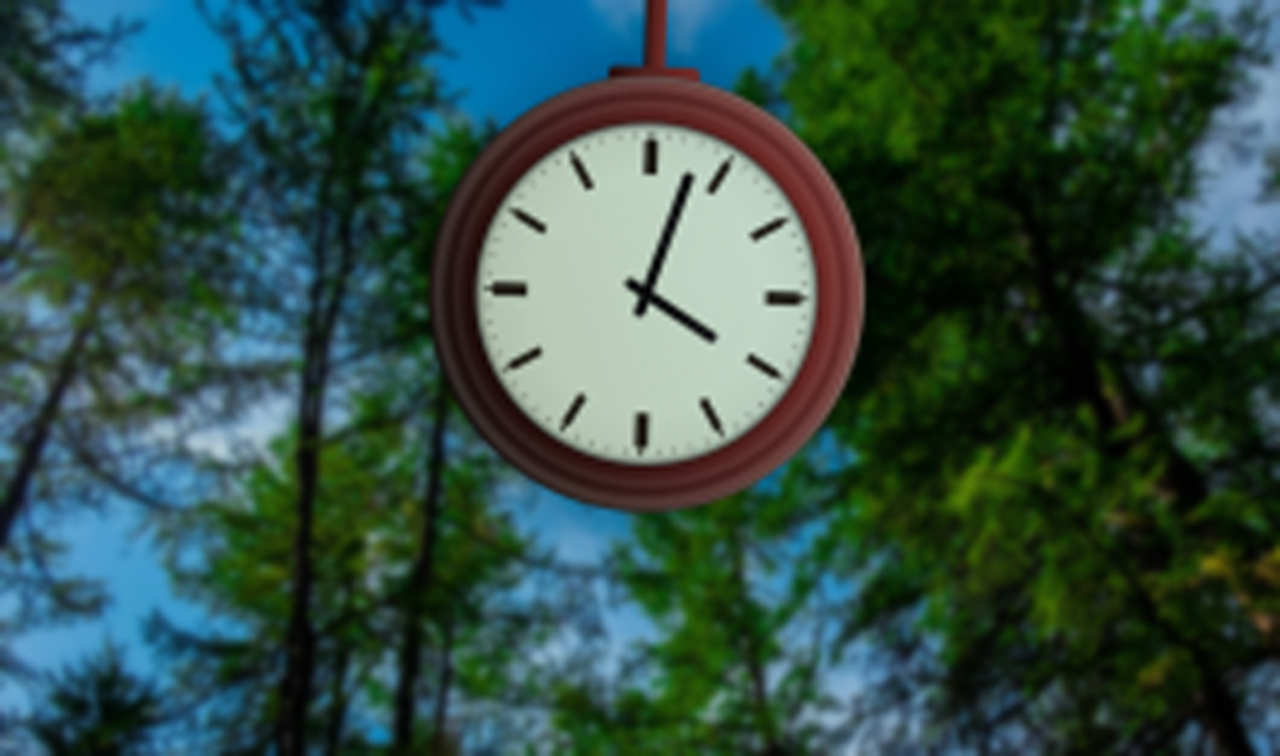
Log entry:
4 h 03 min
